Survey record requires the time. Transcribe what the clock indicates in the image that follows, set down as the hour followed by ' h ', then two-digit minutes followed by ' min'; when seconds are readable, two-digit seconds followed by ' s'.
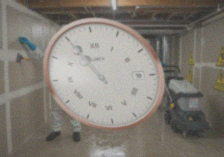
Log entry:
10 h 55 min
